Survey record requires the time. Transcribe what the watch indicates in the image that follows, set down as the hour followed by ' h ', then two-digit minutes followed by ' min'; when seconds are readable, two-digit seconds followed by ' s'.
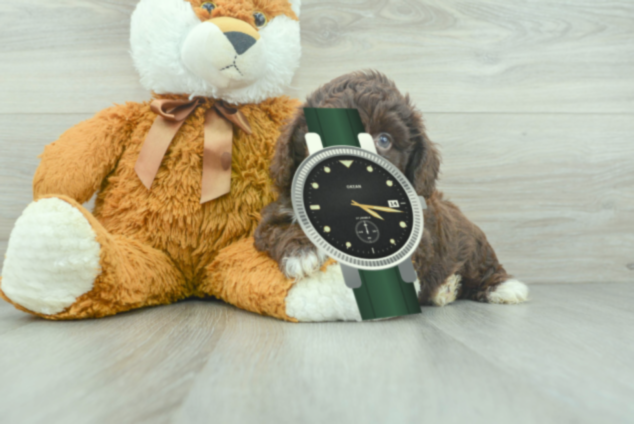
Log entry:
4 h 17 min
